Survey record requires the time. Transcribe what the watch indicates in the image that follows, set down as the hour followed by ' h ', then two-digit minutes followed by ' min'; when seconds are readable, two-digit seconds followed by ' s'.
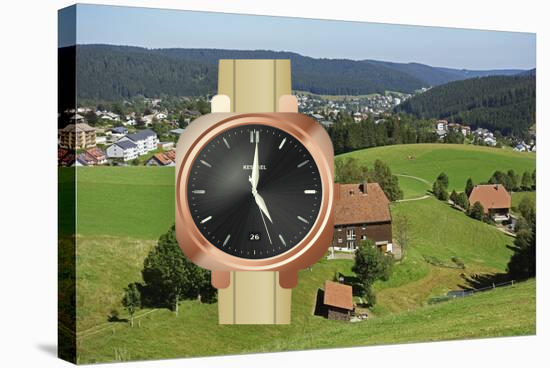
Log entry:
5 h 00 min 27 s
